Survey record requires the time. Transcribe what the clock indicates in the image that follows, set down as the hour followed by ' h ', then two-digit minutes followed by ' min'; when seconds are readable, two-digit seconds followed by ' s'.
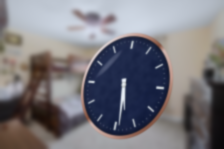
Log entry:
5 h 29 min
